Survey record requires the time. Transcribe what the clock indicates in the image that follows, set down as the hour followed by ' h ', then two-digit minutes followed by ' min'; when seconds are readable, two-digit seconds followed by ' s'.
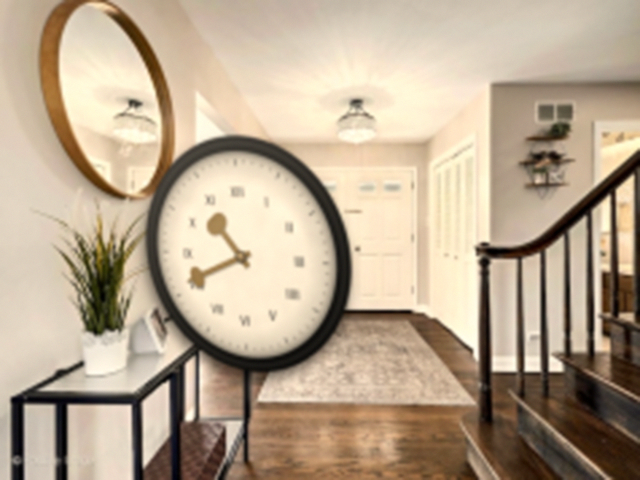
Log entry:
10 h 41 min
